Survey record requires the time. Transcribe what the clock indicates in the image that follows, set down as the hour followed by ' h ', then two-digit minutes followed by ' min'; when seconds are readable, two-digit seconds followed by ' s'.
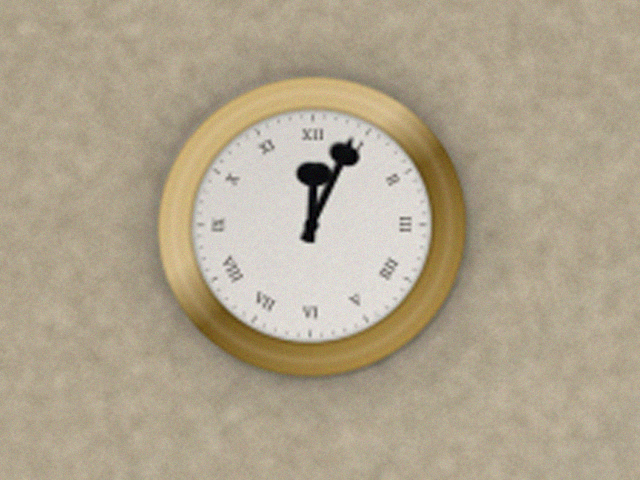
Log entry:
12 h 04 min
